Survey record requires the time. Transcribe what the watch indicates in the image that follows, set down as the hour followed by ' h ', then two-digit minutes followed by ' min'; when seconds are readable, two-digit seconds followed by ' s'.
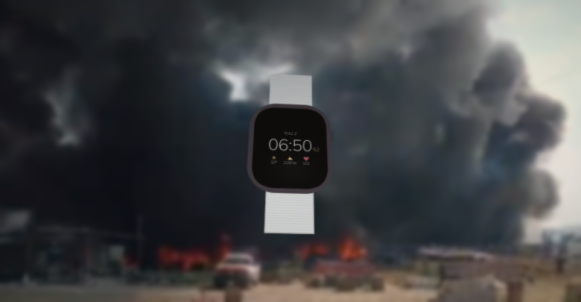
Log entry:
6 h 50 min
